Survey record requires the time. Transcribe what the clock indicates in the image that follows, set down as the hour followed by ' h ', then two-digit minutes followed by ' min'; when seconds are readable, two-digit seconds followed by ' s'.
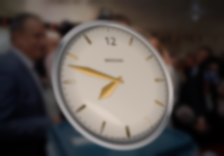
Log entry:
7 h 48 min
